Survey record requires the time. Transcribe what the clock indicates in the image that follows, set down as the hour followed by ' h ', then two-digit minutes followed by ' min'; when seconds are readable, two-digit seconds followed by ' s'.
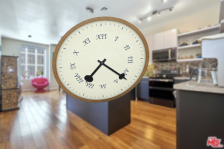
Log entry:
7 h 22 min
